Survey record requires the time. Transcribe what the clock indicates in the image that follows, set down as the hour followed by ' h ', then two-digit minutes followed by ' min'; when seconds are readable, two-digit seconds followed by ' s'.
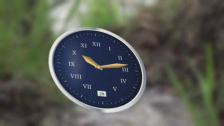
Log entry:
10 h 13 min
